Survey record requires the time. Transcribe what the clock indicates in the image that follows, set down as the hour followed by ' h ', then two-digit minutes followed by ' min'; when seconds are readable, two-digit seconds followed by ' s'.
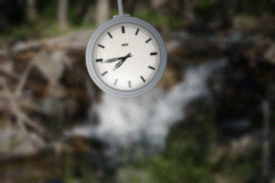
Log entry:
7 h 44 min
